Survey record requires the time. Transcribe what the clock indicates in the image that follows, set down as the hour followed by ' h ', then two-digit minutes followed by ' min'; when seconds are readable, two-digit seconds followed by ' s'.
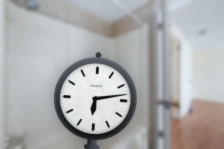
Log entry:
6 h 13 min
